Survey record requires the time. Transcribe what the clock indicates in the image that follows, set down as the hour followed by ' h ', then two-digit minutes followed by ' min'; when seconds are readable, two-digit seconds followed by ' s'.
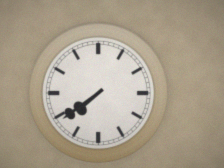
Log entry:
7 h 39 min
